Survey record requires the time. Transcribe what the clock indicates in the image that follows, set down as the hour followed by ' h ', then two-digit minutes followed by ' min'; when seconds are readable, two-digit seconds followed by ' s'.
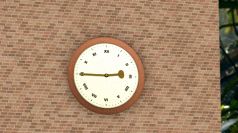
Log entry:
2 h 45 min
